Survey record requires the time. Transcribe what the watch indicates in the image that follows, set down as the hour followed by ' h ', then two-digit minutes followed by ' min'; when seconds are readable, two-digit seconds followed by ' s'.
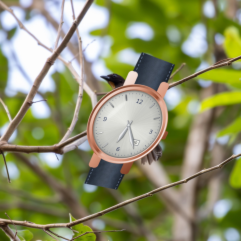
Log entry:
6 h 24 min
